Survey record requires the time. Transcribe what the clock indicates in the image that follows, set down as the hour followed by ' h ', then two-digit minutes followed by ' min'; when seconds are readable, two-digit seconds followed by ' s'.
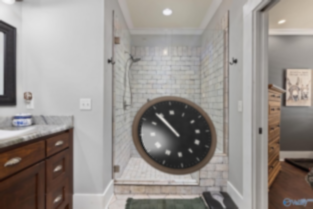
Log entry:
10 h 54 min
